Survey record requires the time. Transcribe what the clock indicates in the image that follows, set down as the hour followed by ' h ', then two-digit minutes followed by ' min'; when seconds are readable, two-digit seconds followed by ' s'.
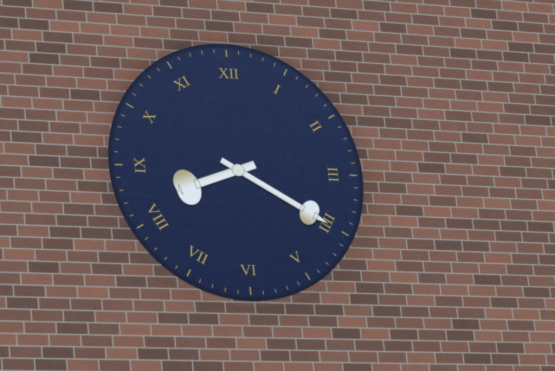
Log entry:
8 h 20 min
